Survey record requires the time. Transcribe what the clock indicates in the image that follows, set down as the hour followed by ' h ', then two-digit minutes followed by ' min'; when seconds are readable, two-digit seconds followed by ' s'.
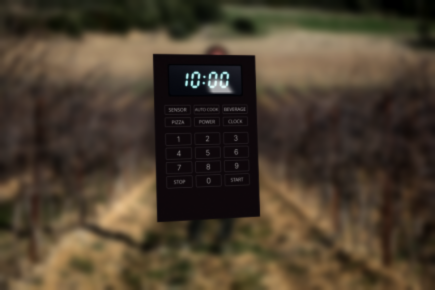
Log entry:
10 h 00 min
